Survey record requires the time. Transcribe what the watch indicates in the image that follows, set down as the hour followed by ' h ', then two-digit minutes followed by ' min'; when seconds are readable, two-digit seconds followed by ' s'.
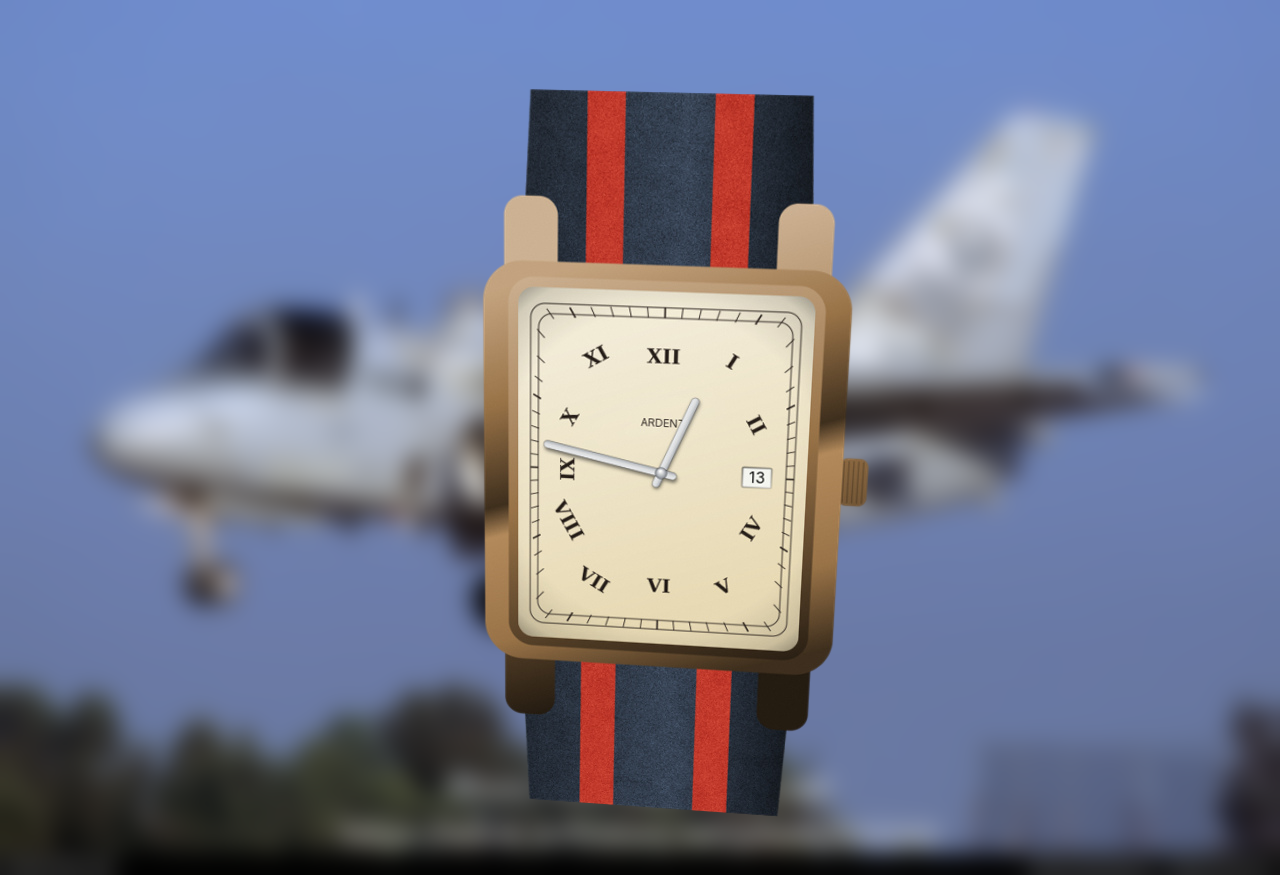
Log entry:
12 h 47 min
